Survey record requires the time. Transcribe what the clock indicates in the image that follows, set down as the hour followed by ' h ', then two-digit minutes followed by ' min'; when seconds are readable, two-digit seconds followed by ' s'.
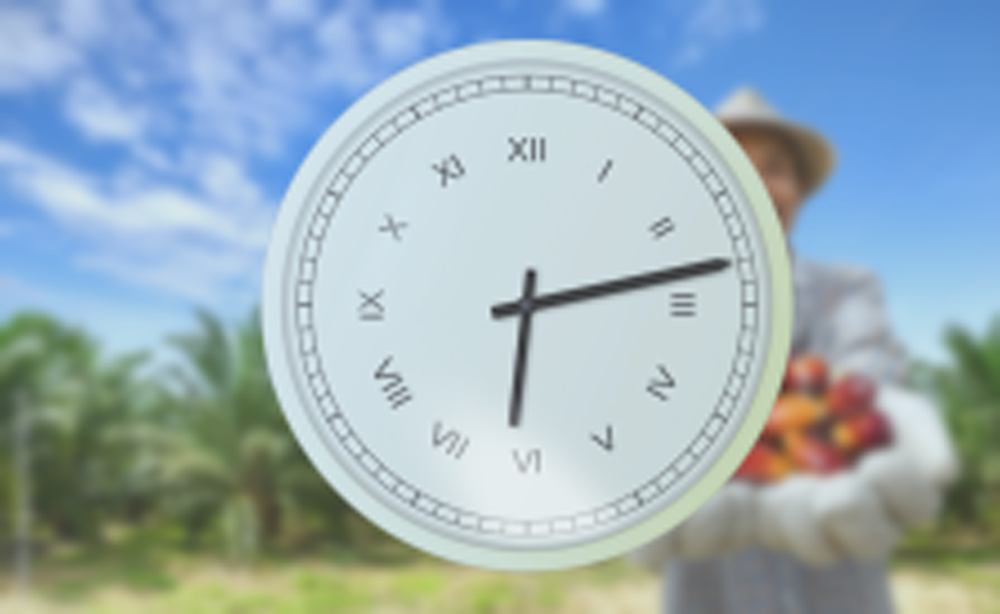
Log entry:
6 h 13 min
